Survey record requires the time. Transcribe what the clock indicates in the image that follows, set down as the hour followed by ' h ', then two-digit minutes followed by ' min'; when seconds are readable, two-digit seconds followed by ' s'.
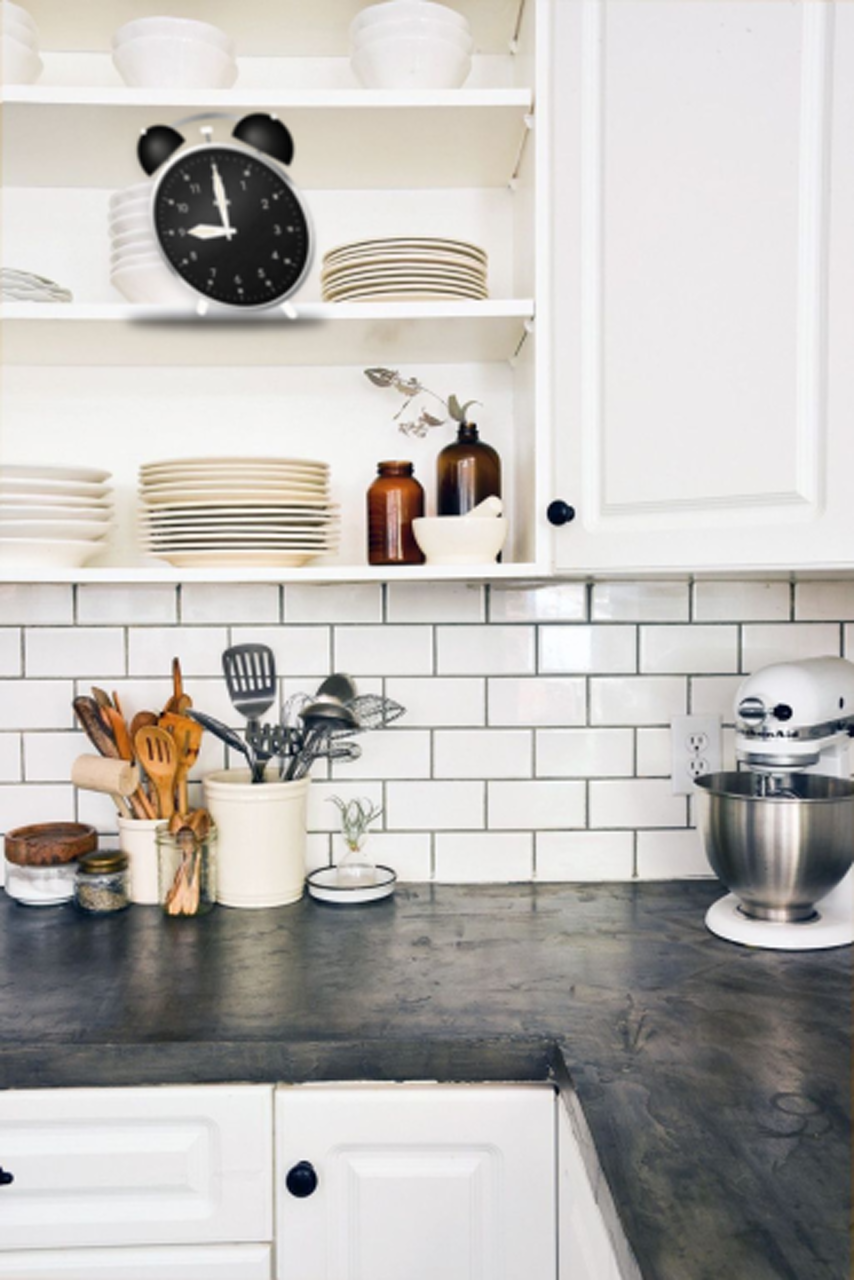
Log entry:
9 h 00 min
